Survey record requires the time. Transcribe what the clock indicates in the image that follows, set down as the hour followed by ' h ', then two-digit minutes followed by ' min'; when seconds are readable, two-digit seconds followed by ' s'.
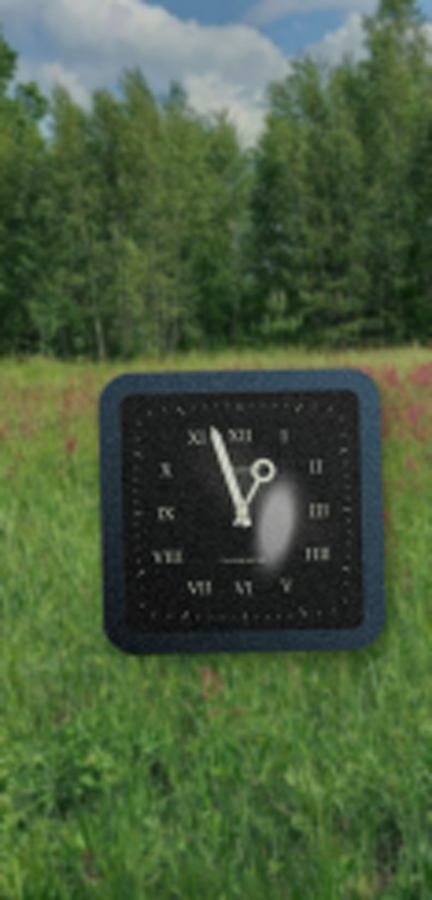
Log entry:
12 h 57 min
